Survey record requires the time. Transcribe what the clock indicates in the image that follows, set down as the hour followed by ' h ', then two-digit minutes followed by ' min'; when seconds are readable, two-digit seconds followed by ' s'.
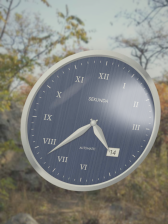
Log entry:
4 h 38 min
